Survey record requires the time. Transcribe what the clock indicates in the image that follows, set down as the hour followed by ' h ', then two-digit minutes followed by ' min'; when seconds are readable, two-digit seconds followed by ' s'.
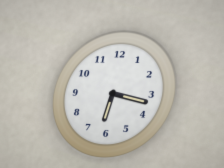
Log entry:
6 h 17 min
